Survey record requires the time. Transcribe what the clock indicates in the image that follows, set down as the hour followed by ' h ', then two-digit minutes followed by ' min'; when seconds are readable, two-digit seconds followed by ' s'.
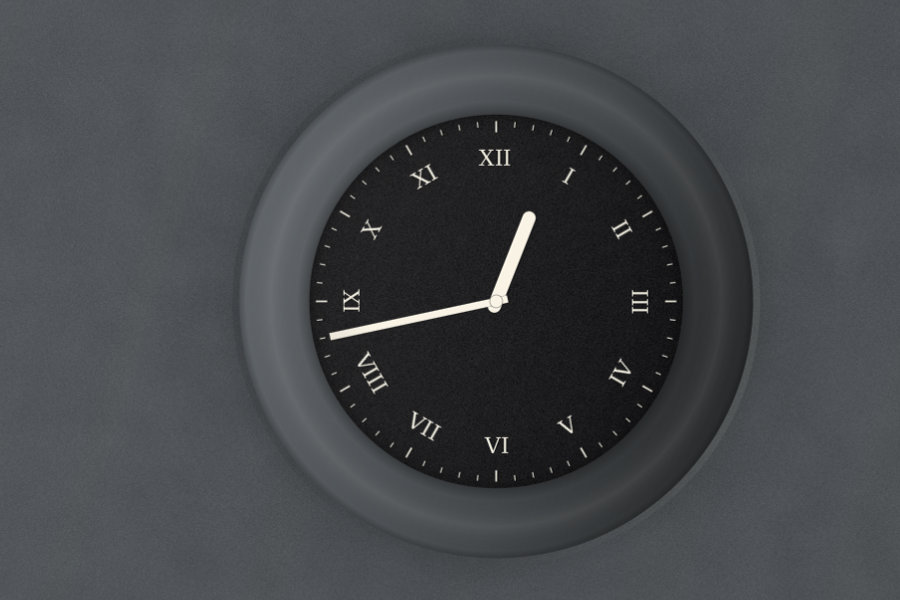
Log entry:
12 h 43 min
